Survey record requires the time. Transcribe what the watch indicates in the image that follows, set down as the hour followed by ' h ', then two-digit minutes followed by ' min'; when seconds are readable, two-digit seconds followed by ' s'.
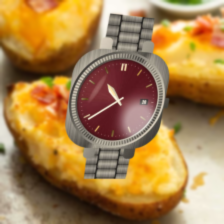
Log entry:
10 h 39 min
